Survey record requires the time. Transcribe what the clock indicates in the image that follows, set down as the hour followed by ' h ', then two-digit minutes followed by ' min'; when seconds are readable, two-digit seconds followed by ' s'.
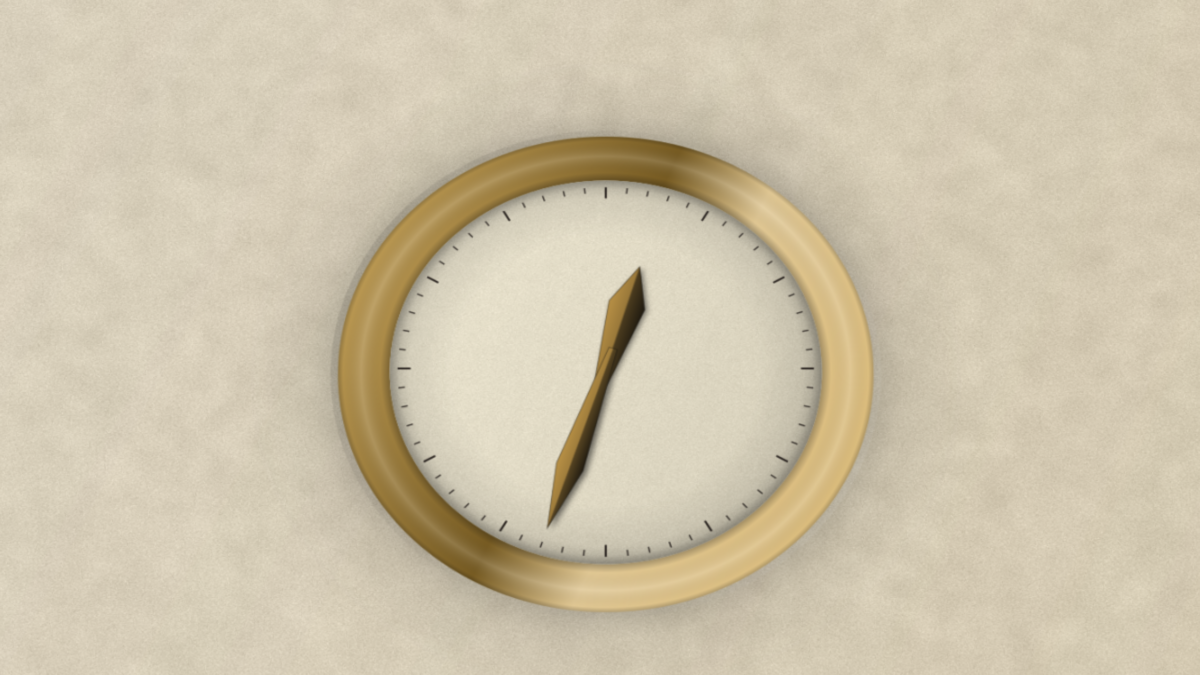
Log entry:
12 h 33 min
